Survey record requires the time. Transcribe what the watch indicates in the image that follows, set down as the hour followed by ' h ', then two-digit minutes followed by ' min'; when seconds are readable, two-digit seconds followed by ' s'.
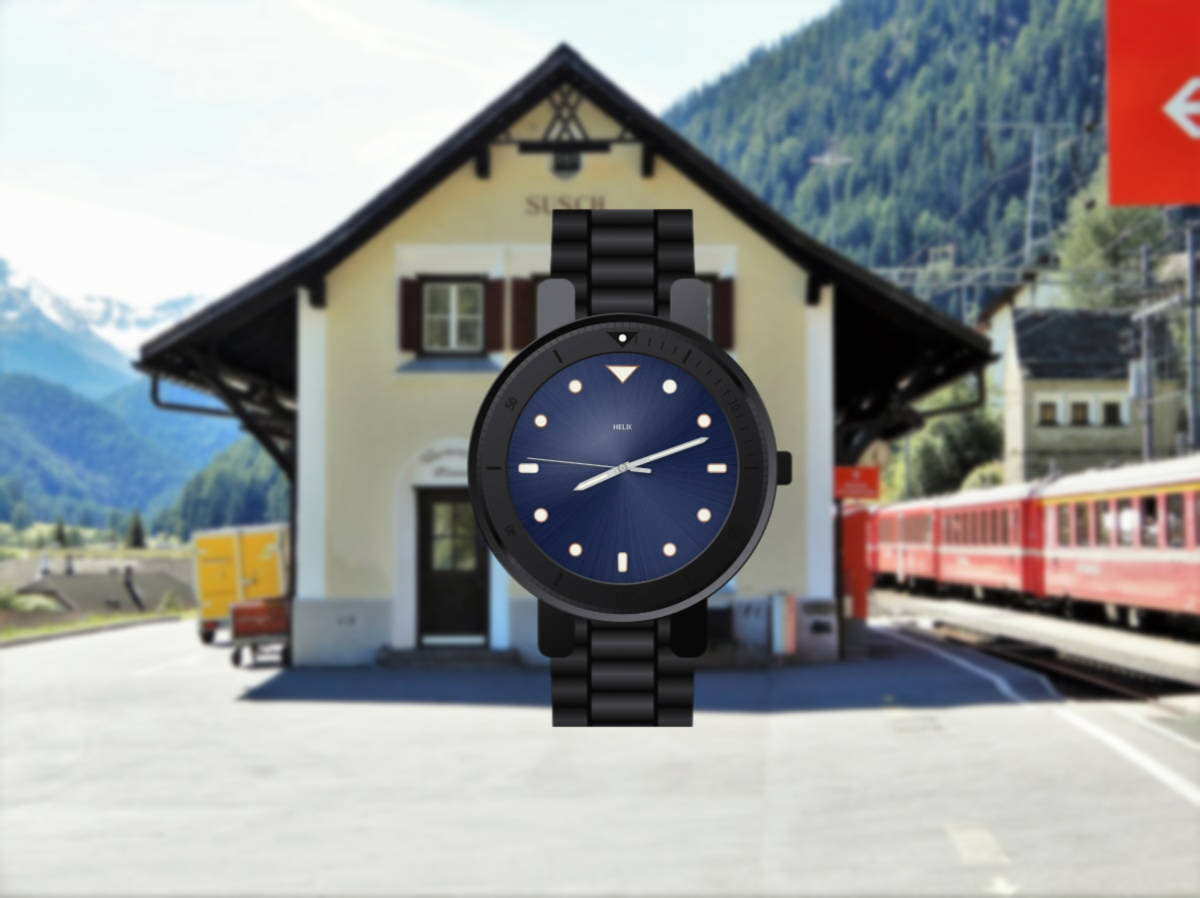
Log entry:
8 h 11 min 46 s
